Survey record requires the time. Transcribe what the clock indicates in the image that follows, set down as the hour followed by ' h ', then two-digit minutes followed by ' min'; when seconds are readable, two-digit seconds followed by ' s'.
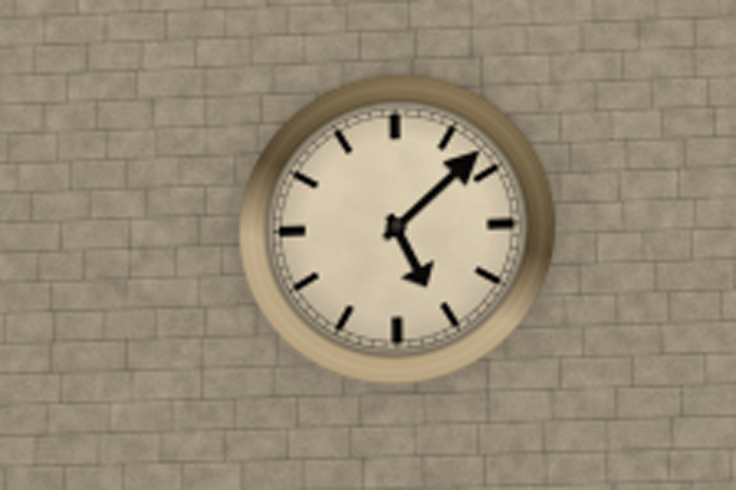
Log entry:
5 h 08 min
